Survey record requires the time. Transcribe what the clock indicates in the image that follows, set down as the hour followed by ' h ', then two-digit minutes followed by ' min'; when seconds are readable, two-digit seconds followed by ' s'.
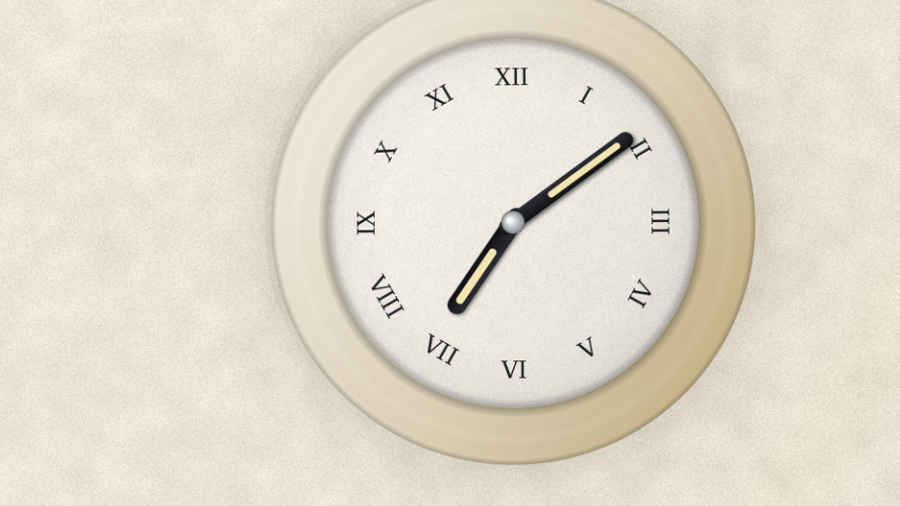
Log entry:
7 h 09 min
